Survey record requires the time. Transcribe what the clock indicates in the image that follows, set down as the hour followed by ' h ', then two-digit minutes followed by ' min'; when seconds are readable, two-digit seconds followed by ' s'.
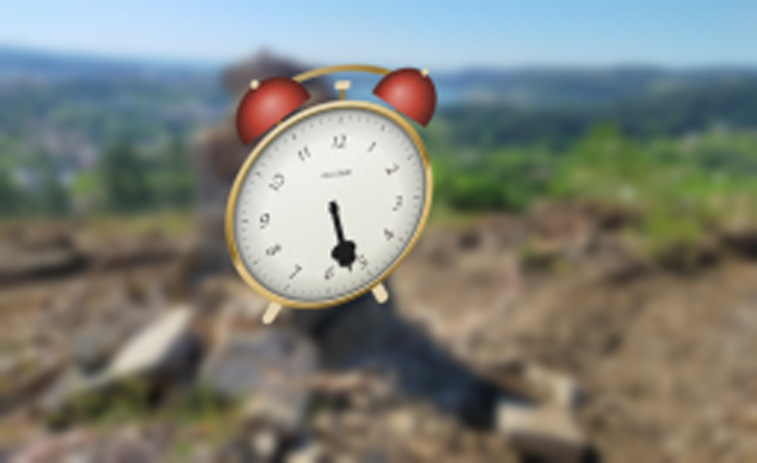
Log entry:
5 h 27 min
